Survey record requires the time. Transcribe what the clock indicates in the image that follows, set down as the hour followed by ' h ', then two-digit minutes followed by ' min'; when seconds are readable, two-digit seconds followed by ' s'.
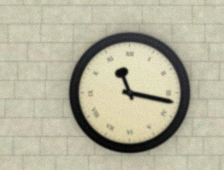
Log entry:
11 h 17 min
